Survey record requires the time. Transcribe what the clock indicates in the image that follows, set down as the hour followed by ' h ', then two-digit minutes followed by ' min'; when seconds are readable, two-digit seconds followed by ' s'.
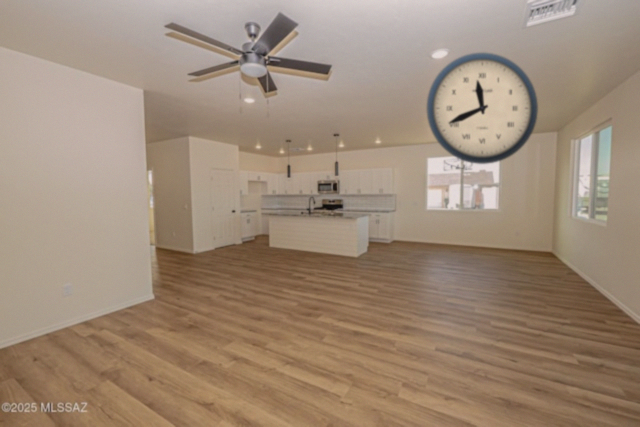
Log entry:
11 h 41 min
